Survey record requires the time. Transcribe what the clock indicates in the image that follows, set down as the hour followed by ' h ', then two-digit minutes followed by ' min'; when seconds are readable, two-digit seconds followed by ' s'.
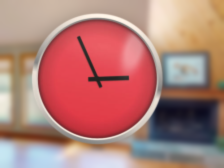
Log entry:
2 h 56 min
